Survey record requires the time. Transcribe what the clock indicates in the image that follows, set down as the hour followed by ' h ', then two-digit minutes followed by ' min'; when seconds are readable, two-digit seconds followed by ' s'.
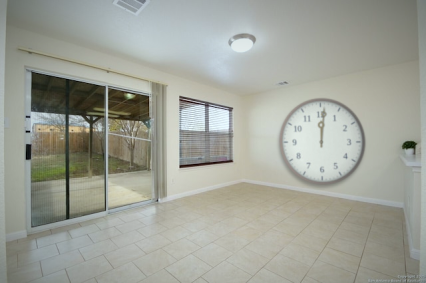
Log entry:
12 h 01 min
